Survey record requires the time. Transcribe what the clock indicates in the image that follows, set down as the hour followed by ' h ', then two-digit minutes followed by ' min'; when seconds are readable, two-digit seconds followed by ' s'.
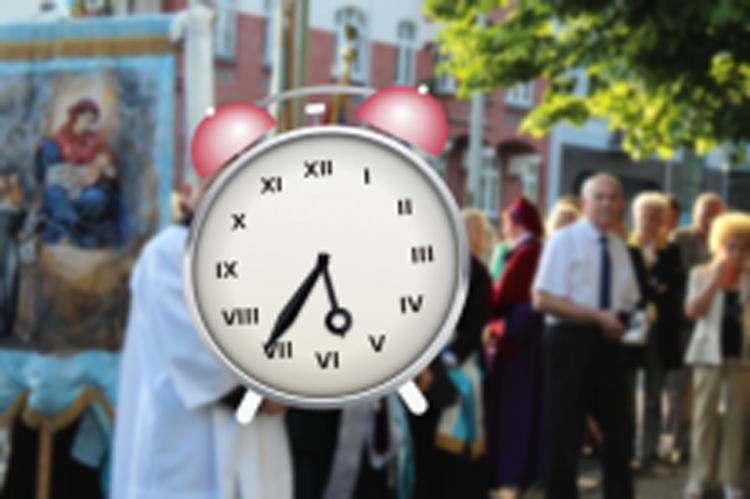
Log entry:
5 h 36 min
